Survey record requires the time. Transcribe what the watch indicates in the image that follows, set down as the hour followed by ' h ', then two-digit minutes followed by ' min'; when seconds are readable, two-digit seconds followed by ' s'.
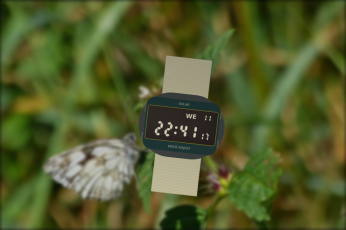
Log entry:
22 h 41 min 17 s
